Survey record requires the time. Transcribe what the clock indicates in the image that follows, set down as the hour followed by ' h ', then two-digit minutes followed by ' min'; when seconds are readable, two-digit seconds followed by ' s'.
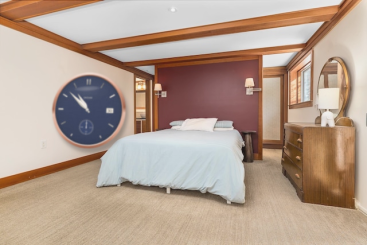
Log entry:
10 h 52 min
